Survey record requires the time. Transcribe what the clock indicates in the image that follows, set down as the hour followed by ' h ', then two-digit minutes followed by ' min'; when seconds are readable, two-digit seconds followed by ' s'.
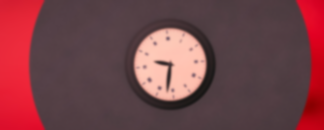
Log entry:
9 h 32 min
